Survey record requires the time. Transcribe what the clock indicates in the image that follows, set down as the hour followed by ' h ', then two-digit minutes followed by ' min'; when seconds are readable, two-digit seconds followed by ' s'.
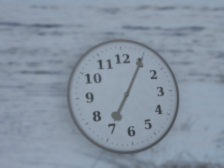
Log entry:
7 h 05 min
